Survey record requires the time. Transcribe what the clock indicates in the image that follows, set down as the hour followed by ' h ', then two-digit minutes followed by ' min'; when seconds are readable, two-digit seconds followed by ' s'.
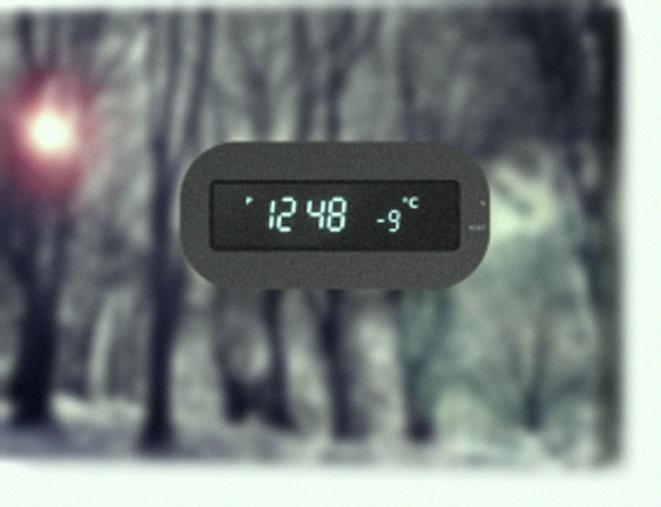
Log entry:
12 h 48 min
